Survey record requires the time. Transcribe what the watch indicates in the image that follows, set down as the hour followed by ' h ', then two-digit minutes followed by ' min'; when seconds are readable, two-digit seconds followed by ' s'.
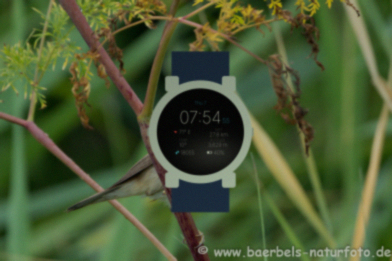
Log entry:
7 h 54 min
